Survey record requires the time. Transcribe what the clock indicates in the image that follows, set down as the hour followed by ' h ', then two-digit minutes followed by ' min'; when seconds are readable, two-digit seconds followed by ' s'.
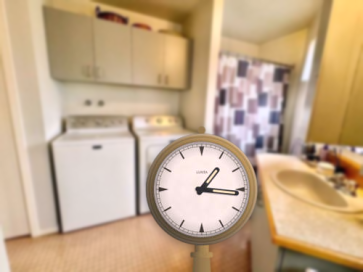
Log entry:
1 h 16 min
